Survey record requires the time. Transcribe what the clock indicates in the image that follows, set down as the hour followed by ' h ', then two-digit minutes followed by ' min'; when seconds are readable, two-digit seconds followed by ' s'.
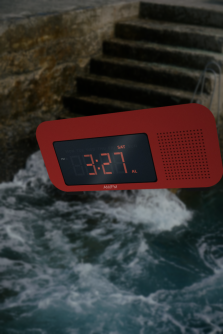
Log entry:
3 h 27 min
